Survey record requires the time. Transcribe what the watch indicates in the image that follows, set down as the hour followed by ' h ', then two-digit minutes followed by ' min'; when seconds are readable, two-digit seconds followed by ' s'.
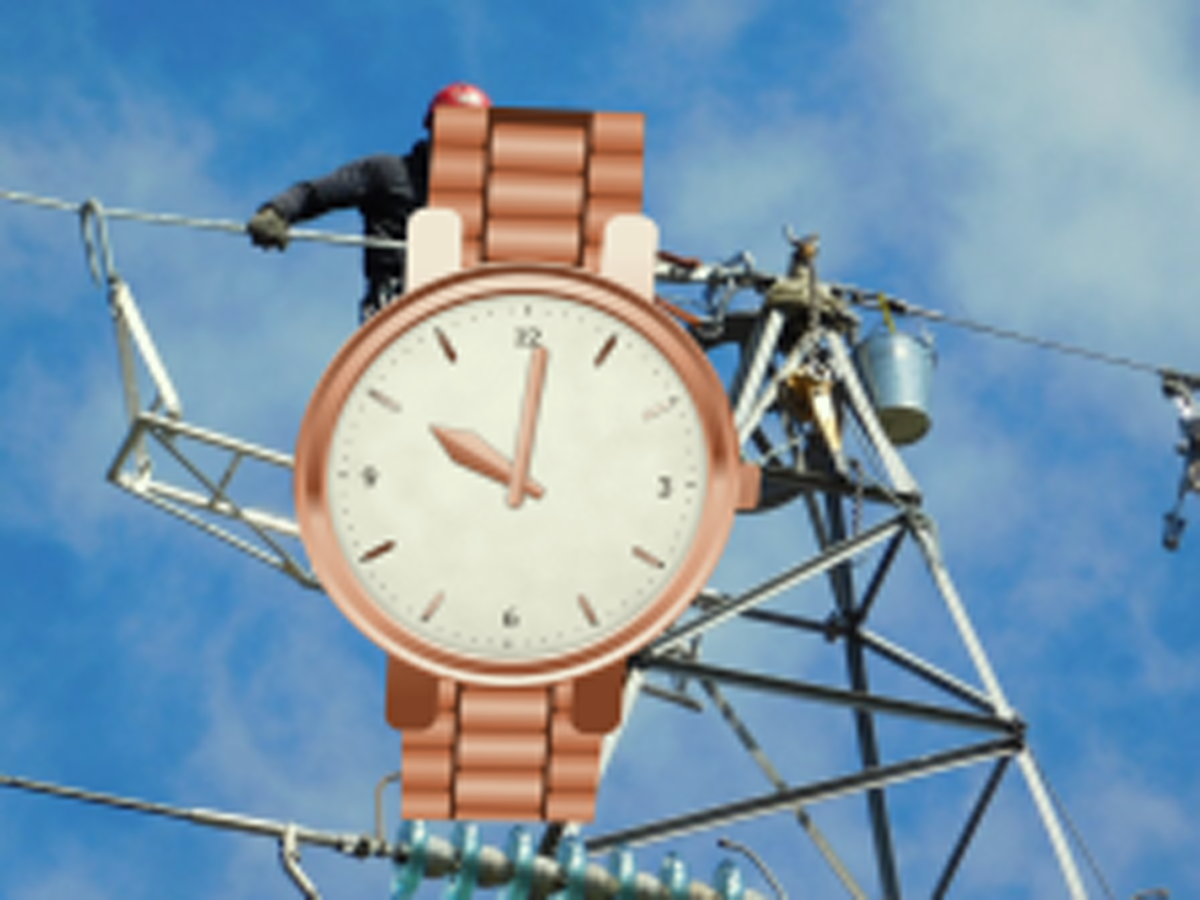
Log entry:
10 h 01 min
